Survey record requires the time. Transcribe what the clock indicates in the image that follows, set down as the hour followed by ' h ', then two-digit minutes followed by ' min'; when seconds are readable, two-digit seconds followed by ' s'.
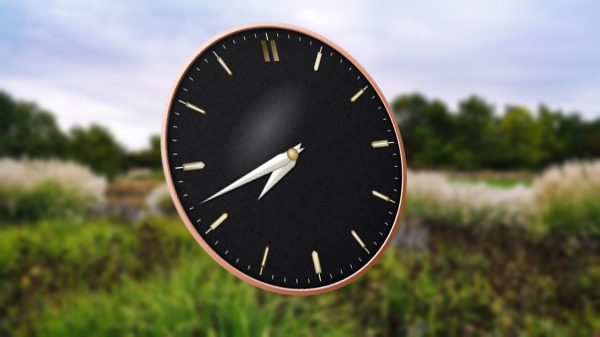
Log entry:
7 h 42 min
